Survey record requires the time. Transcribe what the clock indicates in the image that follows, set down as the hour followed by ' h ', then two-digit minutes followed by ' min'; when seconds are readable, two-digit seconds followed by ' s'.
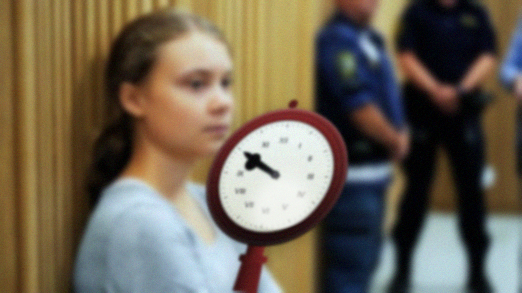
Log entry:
9 h 50 min
